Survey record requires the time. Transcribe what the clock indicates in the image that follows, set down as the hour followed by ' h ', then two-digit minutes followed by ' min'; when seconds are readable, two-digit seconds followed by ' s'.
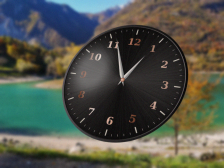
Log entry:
12 h 56 min
